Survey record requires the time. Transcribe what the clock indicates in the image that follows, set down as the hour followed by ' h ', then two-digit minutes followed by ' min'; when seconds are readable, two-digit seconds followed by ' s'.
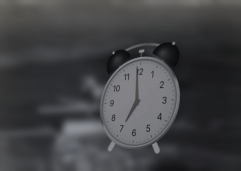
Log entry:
6 h 59 min
